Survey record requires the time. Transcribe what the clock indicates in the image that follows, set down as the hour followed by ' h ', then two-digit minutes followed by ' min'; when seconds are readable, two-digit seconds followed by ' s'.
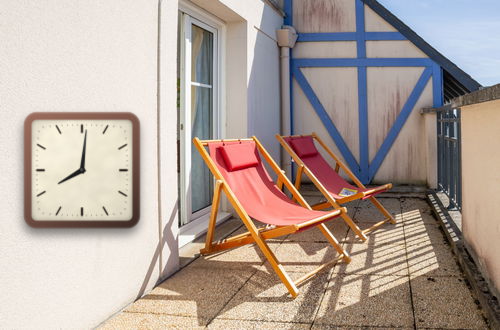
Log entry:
8 h 01 min
